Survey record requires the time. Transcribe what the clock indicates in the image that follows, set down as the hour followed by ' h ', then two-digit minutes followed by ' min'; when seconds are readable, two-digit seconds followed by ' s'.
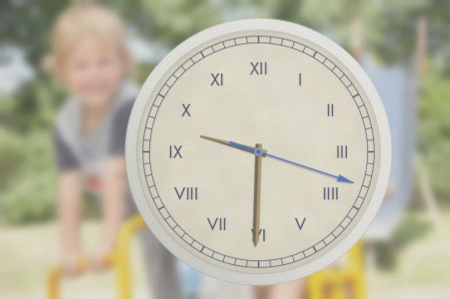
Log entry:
9 h 30 min 18 s
